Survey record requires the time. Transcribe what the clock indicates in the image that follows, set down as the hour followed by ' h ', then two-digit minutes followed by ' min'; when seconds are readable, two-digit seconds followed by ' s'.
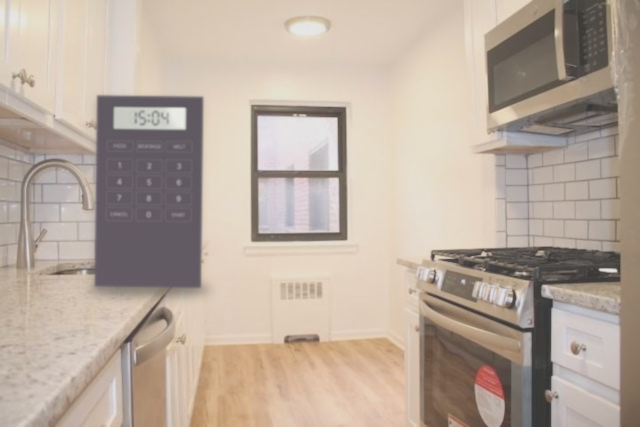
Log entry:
15 h 04 min
